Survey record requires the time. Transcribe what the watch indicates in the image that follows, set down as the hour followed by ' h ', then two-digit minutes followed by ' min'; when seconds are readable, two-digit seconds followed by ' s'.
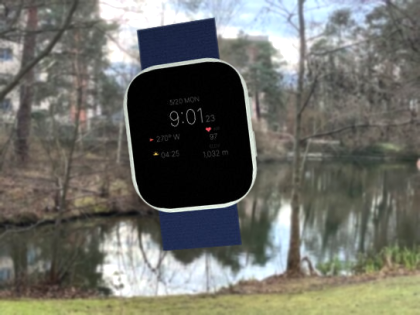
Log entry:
9 h 01 min 23 s
